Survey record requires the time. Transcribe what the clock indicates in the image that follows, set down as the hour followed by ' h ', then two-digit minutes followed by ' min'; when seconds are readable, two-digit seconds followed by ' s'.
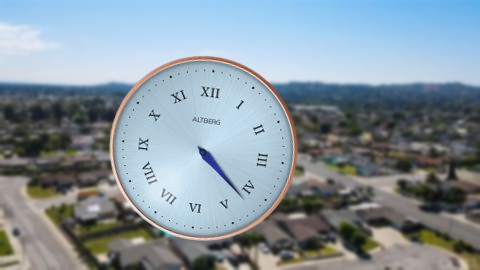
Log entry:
4 h 22 min
